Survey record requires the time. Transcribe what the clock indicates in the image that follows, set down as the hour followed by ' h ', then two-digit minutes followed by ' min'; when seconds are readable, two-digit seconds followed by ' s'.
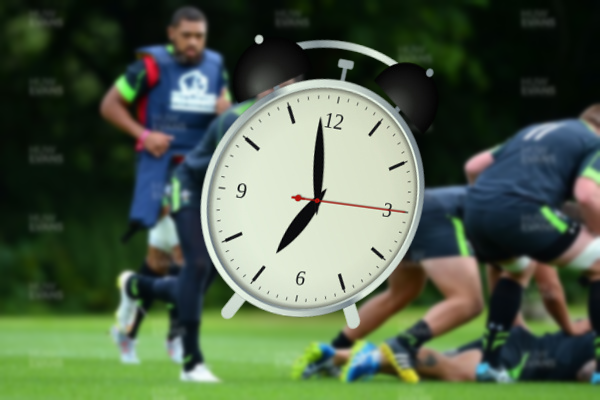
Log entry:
6 h 58 min 15 s
